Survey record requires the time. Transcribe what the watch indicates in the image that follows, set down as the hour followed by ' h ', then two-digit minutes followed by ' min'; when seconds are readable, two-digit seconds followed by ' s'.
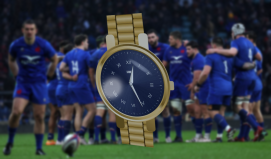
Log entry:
12 h 26 min
